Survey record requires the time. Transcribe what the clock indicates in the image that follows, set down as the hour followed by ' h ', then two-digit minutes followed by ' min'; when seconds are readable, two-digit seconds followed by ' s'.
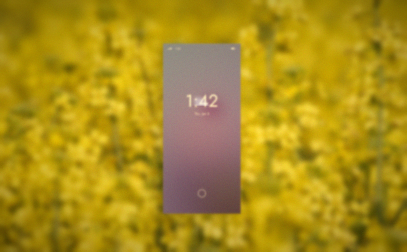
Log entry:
1 h 42 min
